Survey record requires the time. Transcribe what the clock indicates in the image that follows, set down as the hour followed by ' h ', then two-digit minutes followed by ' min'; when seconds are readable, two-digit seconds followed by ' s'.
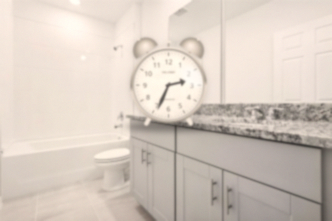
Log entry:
2 h 34 min
